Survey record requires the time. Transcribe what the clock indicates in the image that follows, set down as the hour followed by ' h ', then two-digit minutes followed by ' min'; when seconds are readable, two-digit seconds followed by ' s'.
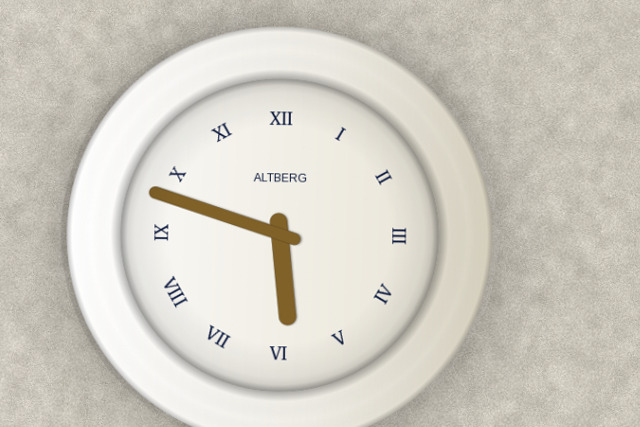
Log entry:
5 h 48 min
